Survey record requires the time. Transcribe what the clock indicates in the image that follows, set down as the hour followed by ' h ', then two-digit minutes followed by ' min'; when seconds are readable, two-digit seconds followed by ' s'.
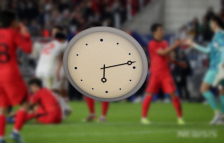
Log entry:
6 h 13 min
